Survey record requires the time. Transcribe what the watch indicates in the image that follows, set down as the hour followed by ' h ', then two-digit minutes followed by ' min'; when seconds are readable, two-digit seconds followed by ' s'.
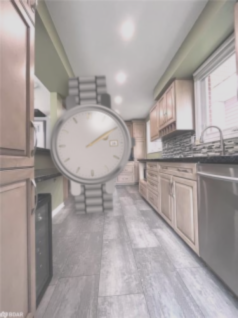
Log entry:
2 h 10 min
